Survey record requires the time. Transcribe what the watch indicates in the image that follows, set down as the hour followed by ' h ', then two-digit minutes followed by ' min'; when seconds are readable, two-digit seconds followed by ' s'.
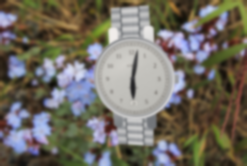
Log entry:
6 h 02 min
